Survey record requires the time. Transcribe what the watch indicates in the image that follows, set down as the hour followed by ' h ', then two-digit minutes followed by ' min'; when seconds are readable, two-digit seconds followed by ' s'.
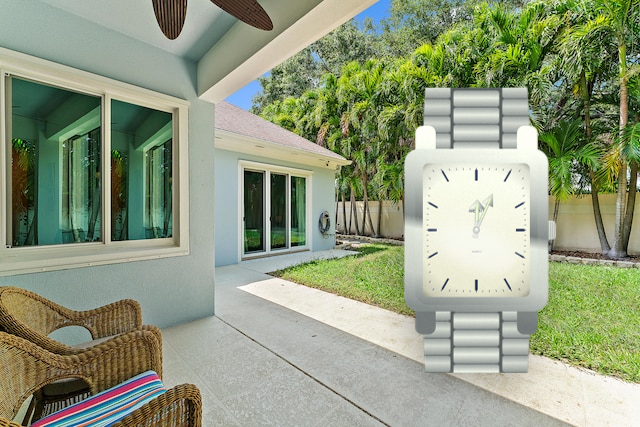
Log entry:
12 h 04 min
